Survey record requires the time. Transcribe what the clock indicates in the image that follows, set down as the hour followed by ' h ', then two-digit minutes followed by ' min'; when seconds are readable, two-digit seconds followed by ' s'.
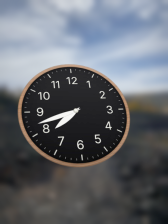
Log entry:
7 h 42 min
